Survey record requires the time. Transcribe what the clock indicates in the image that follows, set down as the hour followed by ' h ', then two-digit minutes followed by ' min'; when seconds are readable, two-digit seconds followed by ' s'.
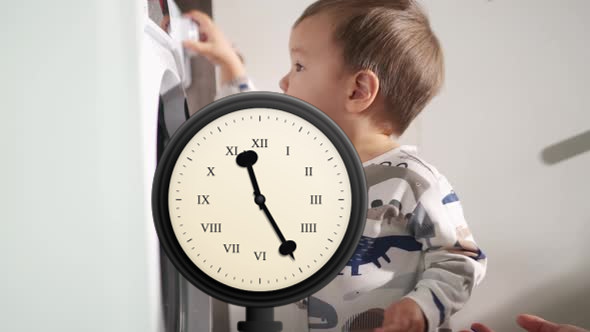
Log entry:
11 h 25 min
